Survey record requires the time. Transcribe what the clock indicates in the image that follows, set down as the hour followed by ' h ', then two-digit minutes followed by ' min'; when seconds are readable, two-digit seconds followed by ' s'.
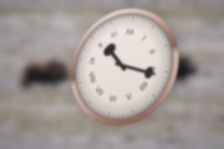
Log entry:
10 h 16 min
